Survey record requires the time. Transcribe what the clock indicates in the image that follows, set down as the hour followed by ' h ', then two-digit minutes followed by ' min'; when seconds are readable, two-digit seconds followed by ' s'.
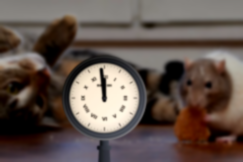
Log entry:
11 h 59 min
